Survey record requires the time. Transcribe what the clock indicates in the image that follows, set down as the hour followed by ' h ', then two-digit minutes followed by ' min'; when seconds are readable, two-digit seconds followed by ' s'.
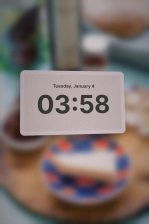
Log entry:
3 h 58 min
